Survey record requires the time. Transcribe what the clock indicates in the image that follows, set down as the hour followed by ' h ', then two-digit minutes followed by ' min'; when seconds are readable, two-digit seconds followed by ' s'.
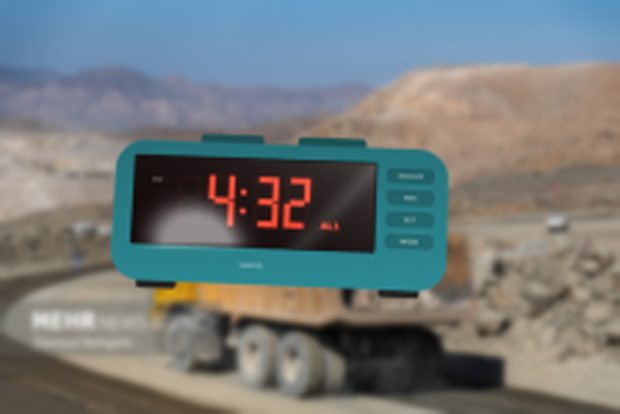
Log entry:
4 h 32 min
